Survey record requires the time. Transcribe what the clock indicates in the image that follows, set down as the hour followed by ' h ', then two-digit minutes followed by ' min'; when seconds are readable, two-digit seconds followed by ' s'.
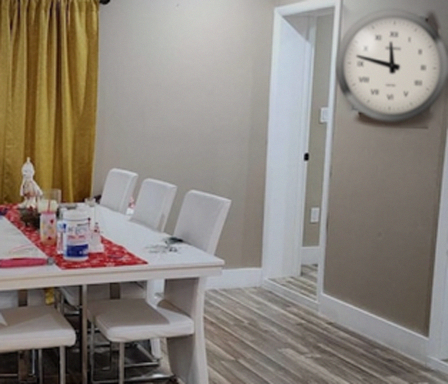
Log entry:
11 h 47 min
